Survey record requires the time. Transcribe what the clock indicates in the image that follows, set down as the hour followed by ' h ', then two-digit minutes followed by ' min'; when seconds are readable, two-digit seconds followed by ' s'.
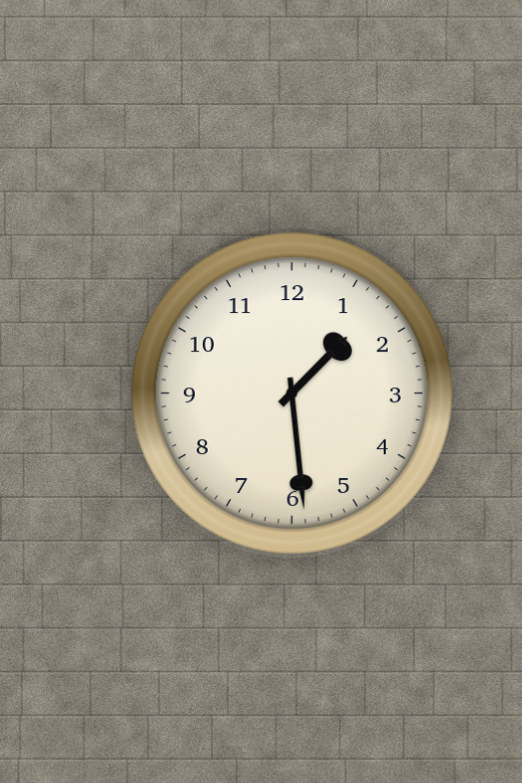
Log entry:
1 h 29 min
